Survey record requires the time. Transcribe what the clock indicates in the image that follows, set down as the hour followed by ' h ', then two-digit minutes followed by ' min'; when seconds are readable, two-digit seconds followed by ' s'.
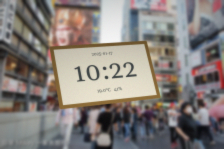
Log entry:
10 h 22 min
